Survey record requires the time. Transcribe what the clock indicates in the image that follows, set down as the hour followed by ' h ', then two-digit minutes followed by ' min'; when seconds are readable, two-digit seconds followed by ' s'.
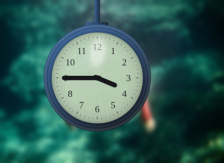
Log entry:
3 h 45 min
